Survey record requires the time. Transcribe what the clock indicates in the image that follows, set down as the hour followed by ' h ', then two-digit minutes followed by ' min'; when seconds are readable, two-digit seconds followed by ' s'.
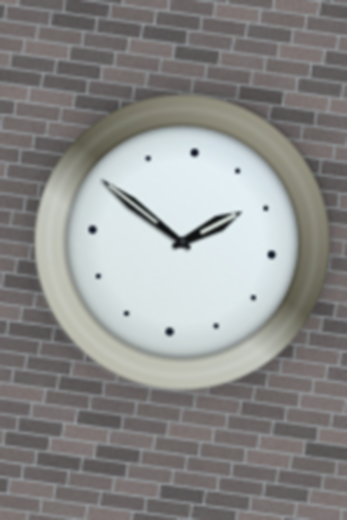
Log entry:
1 h 50 min
